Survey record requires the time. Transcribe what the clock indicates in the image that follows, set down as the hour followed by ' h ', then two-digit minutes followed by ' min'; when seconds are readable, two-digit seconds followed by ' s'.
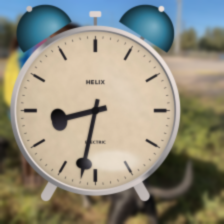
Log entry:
8 h 32 min
